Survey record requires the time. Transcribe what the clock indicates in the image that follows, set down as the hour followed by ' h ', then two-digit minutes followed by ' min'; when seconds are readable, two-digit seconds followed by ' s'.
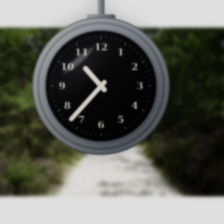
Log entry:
10 h 37 min
